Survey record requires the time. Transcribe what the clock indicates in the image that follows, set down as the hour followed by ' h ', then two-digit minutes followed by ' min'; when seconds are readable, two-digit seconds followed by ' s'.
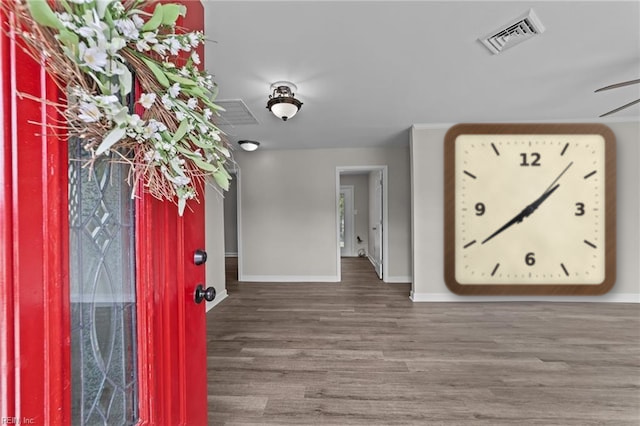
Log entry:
1 h 39 min 07 s
